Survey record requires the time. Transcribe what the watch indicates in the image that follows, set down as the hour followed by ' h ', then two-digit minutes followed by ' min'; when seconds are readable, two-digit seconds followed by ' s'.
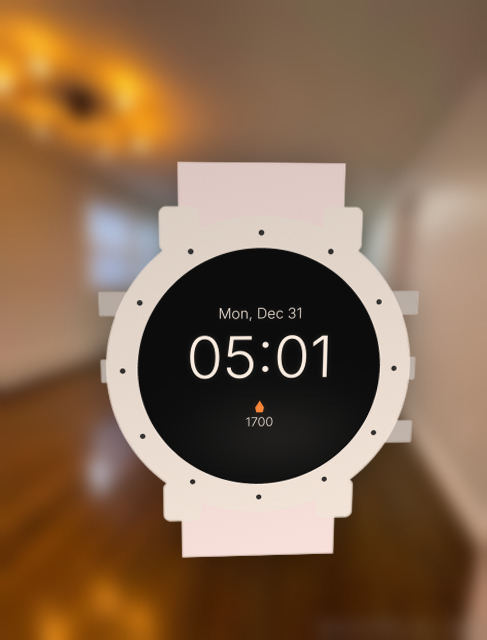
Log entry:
5 h 01 min
